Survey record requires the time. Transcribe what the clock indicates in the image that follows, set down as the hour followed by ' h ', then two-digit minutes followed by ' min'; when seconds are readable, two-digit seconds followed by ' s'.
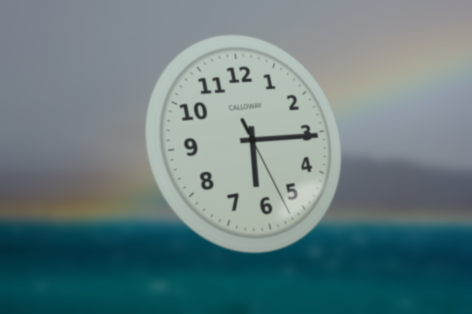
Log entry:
6 h 15 min 27 s
